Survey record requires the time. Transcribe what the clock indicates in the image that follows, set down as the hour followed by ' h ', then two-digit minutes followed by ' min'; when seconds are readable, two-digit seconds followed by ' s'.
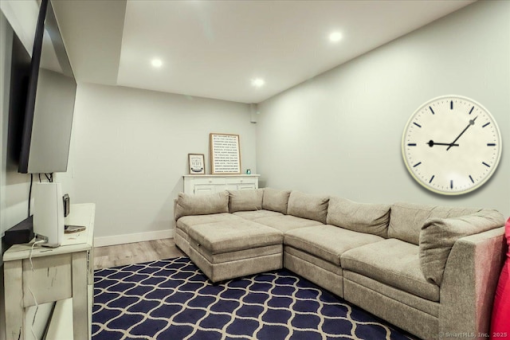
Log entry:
9 h 07 min
